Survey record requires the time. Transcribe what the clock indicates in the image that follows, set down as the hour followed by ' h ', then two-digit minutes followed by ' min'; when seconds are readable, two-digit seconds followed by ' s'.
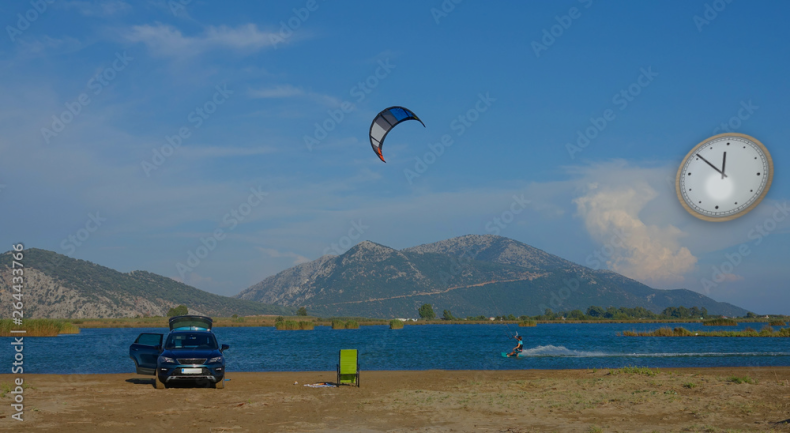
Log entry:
11 h 51 min
